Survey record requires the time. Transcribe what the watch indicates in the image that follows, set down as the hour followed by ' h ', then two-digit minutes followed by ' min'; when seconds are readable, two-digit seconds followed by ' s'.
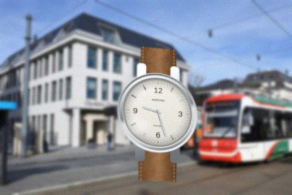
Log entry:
9 h 27 min
